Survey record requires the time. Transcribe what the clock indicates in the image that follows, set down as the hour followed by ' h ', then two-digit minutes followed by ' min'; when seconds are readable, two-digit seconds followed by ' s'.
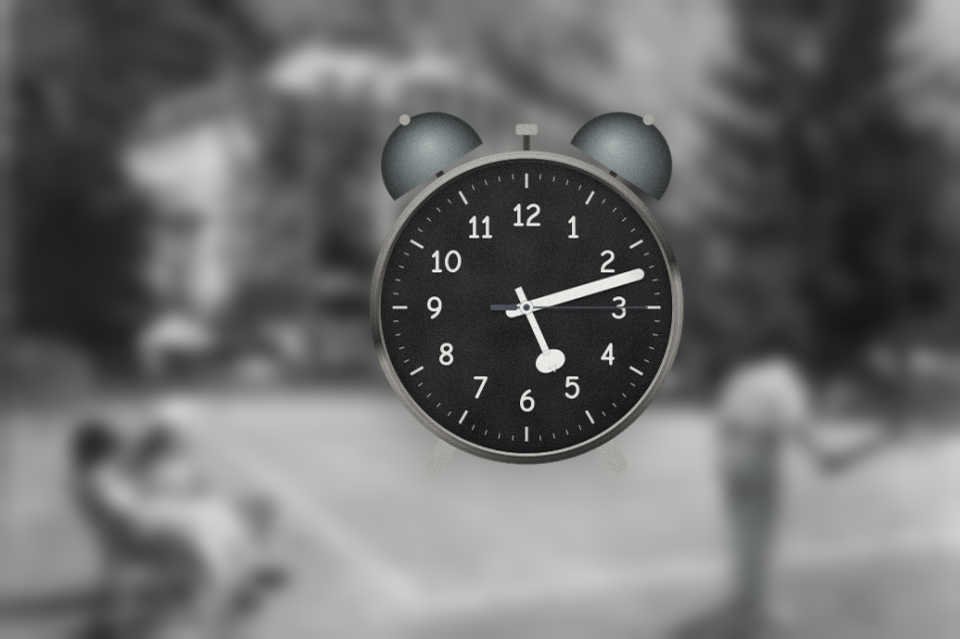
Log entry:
5 h 12 min 15 s
